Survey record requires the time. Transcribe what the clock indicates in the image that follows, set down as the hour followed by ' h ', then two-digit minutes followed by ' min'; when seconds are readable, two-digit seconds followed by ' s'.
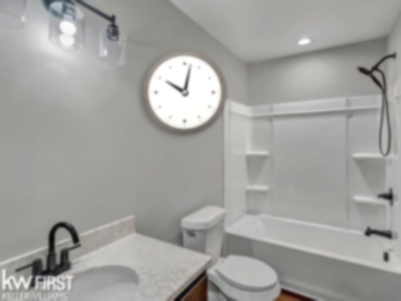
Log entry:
10 h 02 min
